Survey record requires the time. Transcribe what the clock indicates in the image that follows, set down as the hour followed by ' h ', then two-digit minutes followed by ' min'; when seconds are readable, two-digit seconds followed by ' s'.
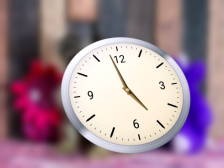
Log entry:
4 h 58 min
